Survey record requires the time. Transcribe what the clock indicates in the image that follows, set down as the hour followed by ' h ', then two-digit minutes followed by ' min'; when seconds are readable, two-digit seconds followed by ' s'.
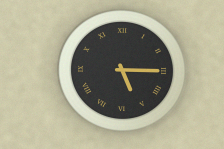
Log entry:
5 h 15 min
